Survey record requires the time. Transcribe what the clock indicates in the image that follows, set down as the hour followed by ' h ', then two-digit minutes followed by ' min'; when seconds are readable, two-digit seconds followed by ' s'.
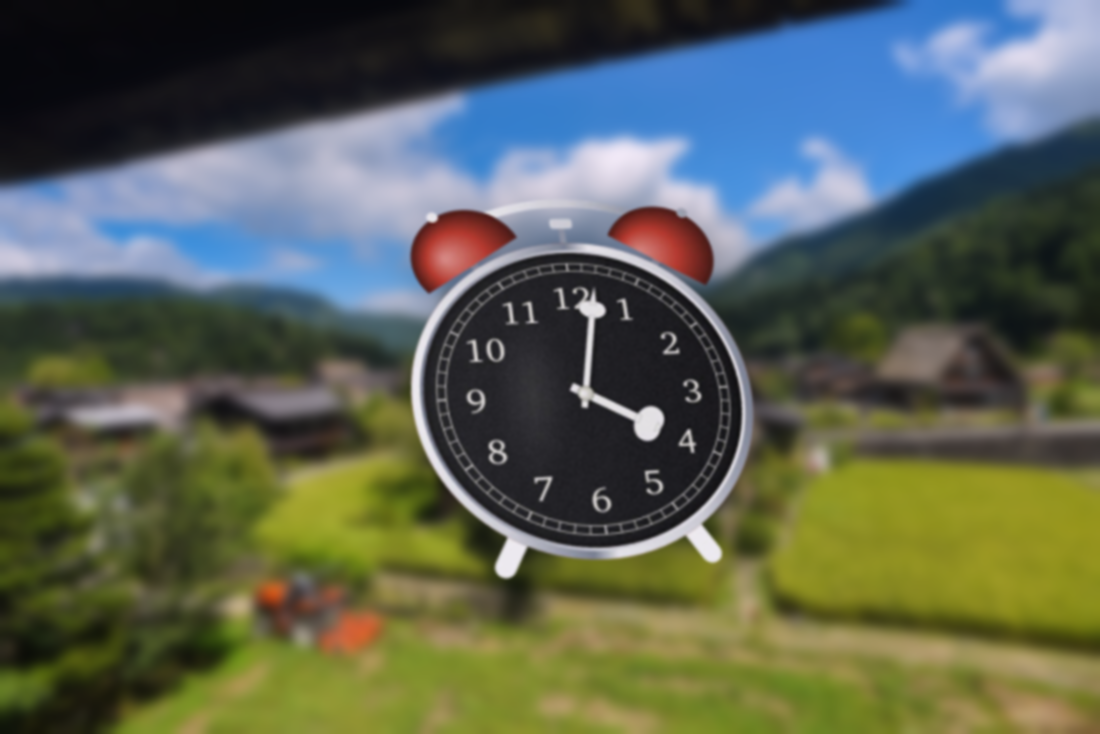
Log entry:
4 h 02 min
